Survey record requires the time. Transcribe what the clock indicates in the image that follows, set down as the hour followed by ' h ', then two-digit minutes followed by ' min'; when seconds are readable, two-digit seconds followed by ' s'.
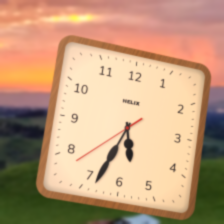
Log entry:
5 h 33 min 38 s
